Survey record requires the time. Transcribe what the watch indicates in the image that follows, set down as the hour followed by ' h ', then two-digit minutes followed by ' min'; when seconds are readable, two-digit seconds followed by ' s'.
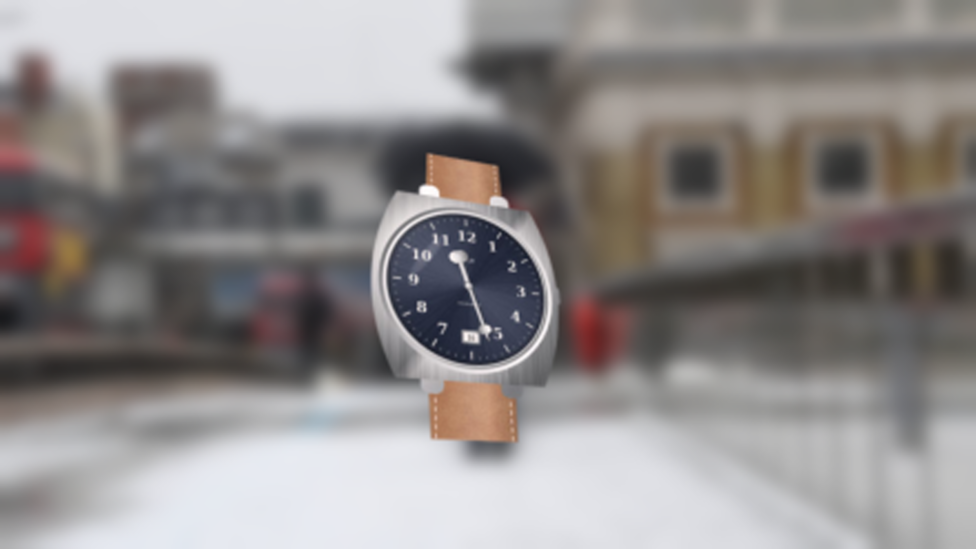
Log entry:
11 h 27 min
